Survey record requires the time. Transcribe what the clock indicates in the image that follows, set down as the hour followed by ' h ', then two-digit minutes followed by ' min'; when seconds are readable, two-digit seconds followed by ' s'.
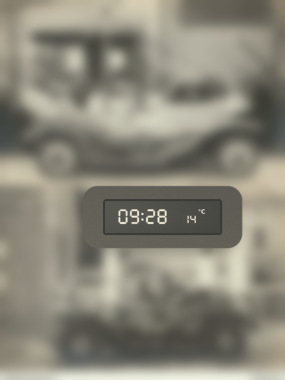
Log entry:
9 h 28 min
